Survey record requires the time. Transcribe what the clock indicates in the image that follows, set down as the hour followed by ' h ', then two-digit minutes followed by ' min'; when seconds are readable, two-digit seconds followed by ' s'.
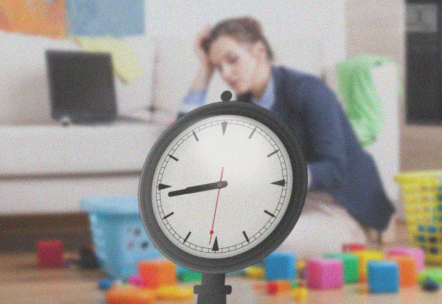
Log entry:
8 h 43 min 31 s
